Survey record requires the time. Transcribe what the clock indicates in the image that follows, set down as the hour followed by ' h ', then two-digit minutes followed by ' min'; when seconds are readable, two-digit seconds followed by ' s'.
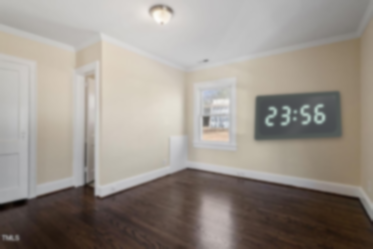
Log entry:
23 h 56 min
